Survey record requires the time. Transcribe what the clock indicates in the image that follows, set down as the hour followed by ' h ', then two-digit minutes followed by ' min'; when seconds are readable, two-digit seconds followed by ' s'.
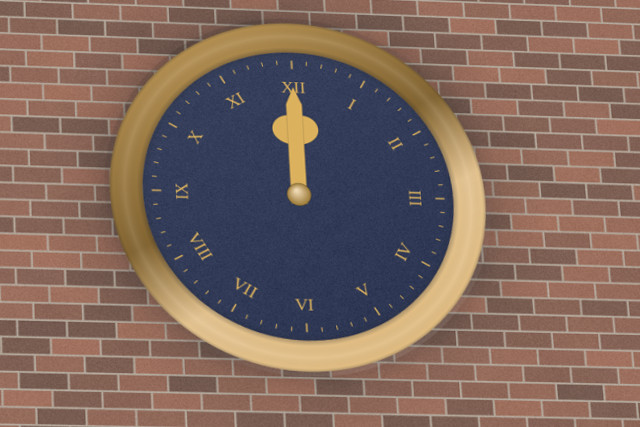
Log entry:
12 h 00 min
